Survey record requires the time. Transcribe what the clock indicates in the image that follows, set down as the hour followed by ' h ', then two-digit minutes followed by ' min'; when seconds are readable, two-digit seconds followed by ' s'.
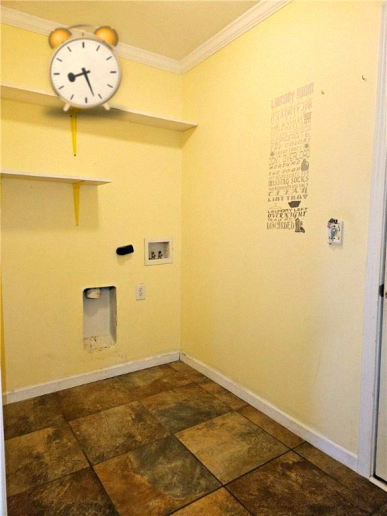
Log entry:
8 h 27 min
